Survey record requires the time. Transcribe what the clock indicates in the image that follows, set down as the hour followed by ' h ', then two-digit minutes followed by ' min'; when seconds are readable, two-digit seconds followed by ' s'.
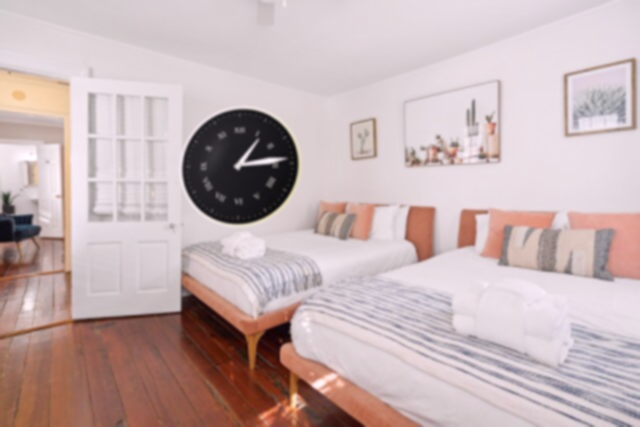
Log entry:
1 h 14 min
